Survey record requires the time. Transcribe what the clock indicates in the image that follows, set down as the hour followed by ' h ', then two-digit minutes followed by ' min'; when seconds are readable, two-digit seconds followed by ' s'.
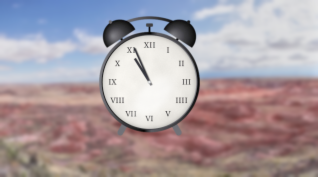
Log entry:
10 h 56 min
